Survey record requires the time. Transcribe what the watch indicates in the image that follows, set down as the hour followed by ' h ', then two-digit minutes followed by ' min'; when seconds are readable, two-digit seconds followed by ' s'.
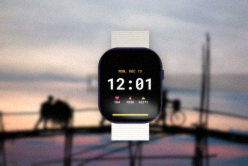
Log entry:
12 h 01 min
